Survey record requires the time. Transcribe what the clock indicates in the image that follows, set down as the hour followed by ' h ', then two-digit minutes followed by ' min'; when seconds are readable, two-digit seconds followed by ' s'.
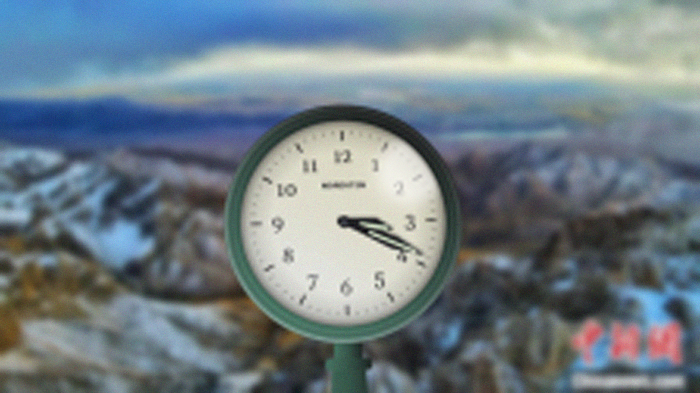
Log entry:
3 h 19 min
